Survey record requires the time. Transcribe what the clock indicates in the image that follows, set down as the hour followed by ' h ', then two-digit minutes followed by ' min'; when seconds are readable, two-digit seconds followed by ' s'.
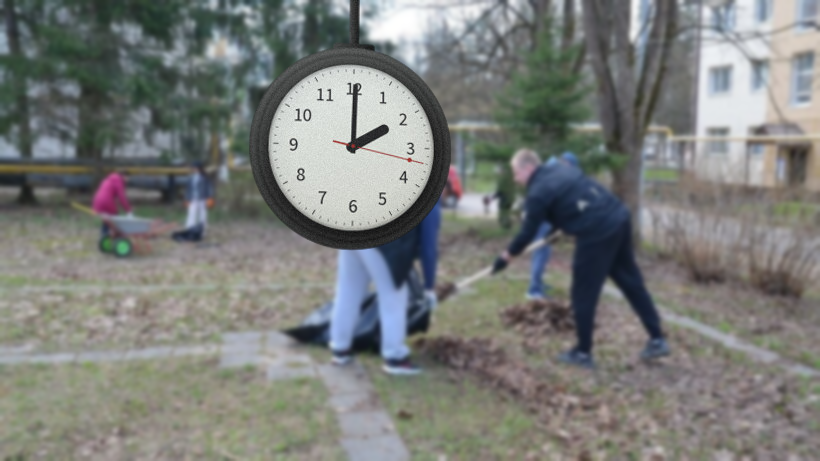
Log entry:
2 h 00 min 17 s
